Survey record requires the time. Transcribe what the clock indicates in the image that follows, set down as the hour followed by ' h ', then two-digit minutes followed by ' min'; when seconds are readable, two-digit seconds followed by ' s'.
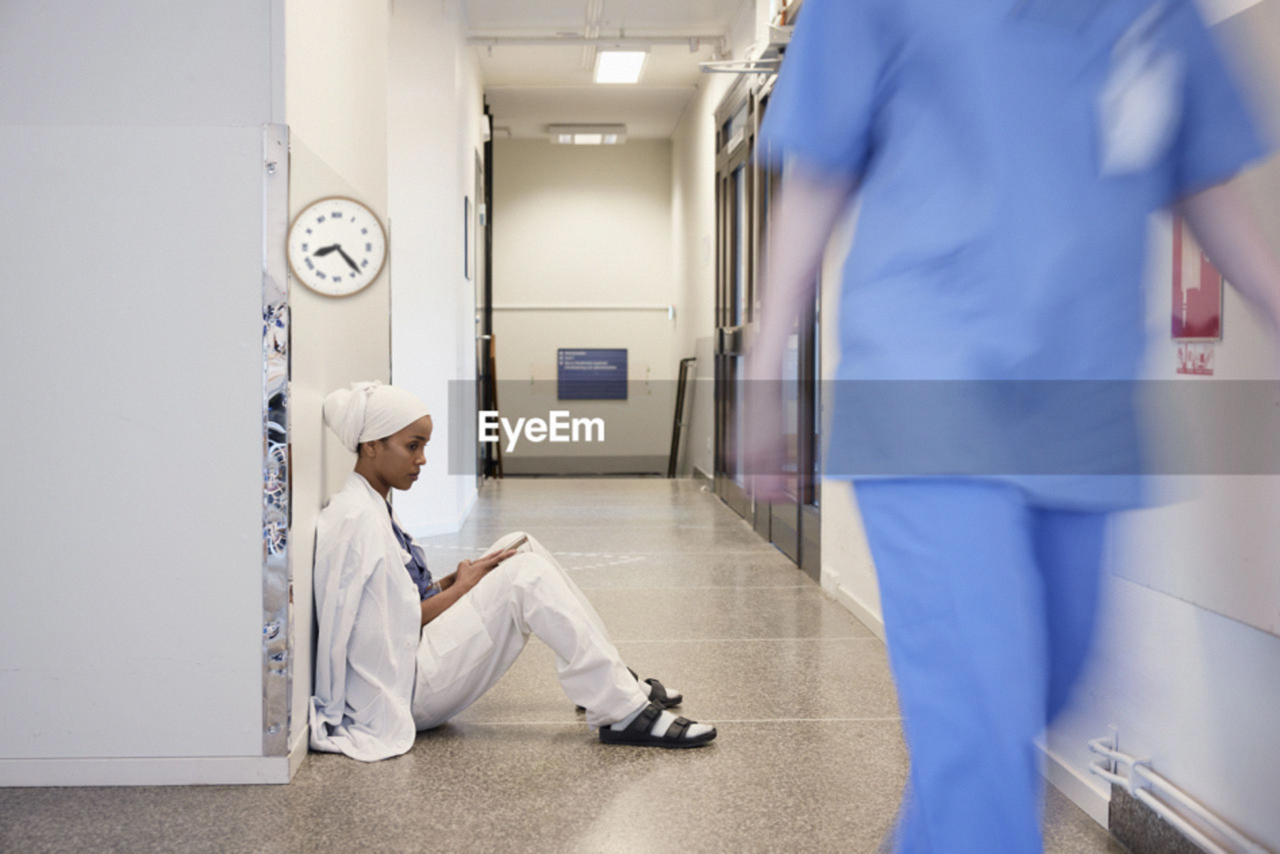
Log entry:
8 h 23 min
